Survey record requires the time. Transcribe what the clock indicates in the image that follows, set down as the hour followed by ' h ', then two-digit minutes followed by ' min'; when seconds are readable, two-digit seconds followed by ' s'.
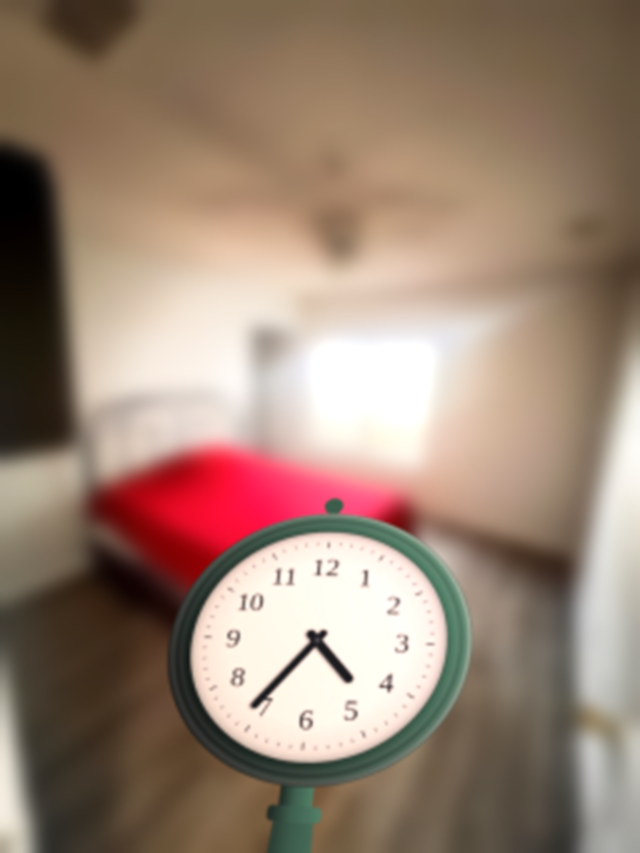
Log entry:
4 h 36 min
